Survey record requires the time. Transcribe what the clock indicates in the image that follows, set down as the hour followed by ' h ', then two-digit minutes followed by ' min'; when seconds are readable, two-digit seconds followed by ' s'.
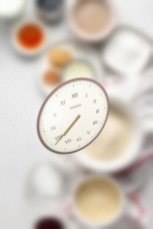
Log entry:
7 h 39 min
